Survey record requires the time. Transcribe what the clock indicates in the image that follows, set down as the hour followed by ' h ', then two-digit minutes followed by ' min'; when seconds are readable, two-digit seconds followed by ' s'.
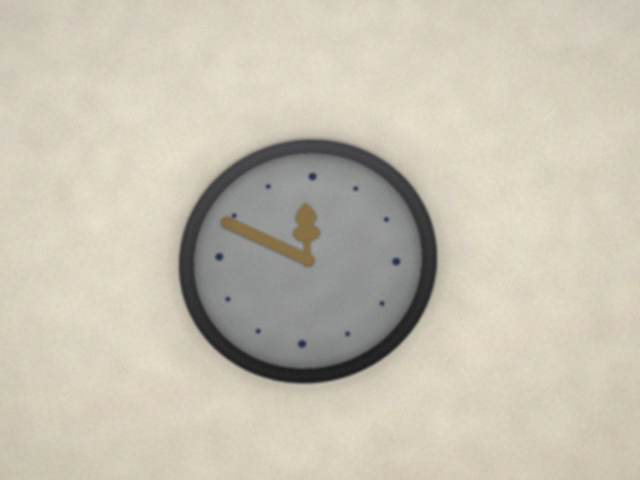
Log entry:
11 h 49 min
